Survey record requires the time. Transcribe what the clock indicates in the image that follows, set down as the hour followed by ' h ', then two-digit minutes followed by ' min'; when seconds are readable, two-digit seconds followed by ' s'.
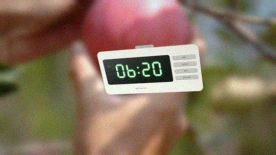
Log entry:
6 h 20 min
